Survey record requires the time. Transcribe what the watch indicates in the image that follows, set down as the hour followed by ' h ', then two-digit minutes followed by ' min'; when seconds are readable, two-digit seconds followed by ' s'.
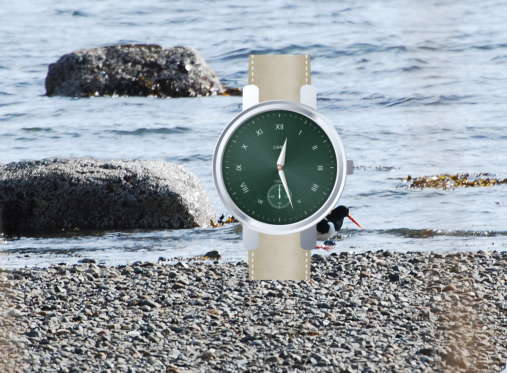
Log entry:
12 h 27 min
